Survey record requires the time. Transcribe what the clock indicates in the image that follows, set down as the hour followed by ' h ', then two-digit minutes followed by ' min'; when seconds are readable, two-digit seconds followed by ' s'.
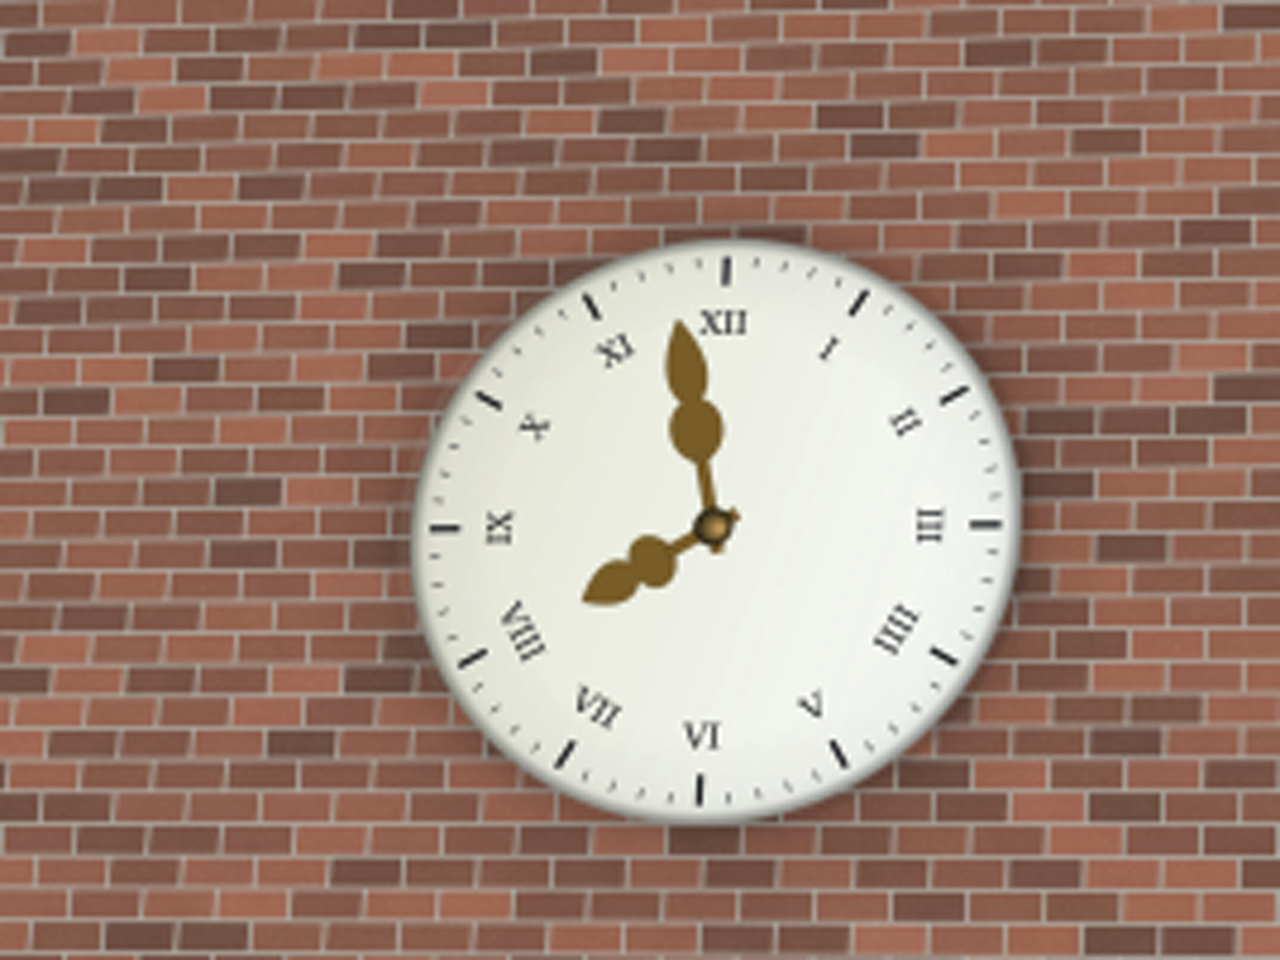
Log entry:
7 h 58 min
